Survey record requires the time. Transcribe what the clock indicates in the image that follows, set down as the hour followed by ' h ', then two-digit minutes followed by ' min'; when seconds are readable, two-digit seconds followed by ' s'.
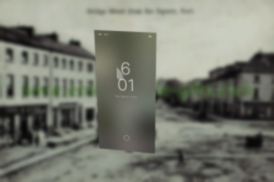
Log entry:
6 h 01 min
